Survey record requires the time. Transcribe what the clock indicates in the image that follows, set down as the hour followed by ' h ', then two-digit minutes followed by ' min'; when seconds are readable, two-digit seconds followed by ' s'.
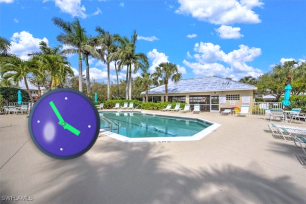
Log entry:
3 h 54 min
